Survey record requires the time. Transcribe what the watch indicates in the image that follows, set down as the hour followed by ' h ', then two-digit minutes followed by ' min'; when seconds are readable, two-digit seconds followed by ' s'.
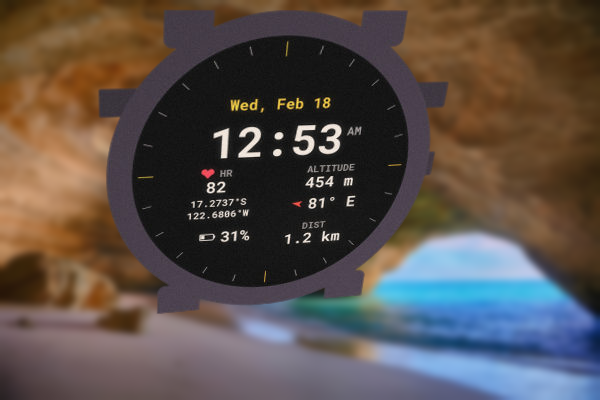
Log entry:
12 h 53 min
